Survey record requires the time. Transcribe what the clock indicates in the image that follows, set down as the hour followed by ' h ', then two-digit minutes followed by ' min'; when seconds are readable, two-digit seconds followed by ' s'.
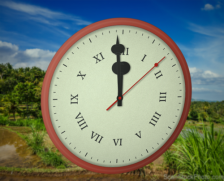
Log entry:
11 h 59 min 08 s
